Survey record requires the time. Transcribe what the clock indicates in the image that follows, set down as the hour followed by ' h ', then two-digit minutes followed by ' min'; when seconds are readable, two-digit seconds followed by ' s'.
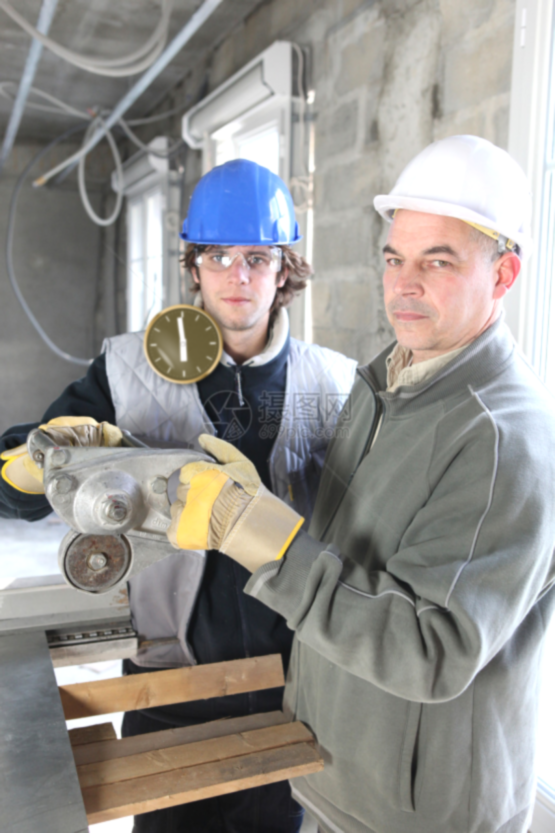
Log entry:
5 h 59 min
